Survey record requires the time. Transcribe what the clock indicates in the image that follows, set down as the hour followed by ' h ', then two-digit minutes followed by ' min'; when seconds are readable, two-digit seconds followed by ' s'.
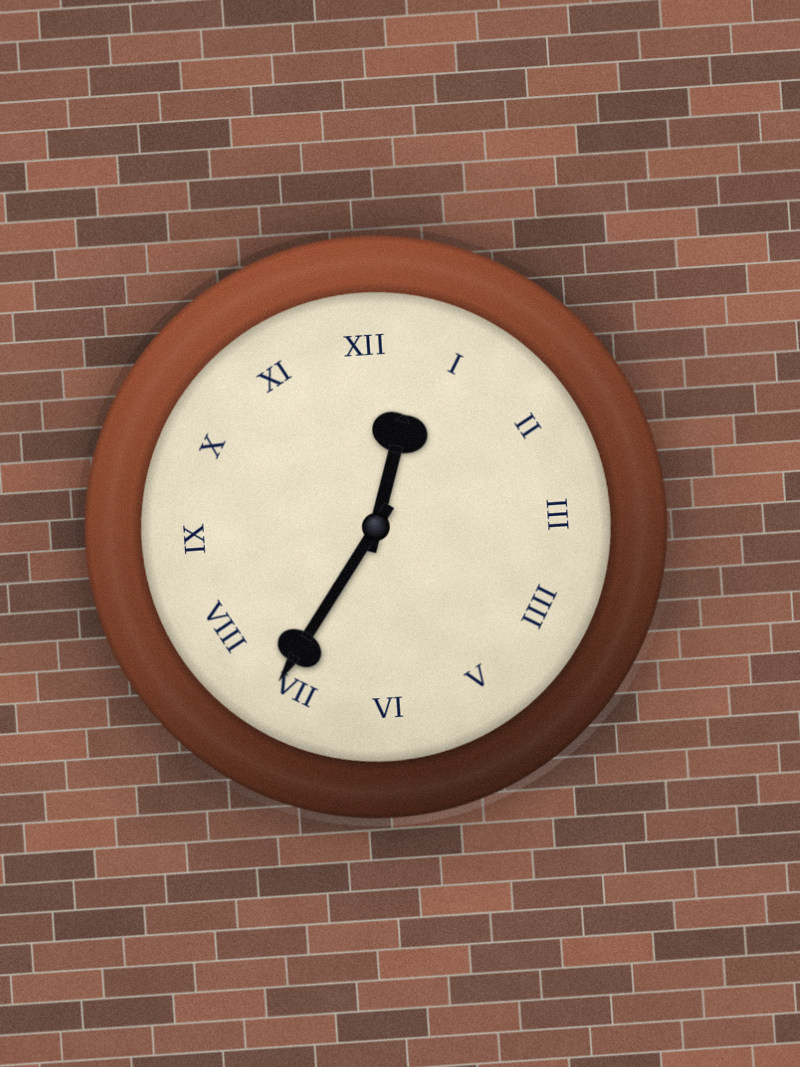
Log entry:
12 h 36 min
